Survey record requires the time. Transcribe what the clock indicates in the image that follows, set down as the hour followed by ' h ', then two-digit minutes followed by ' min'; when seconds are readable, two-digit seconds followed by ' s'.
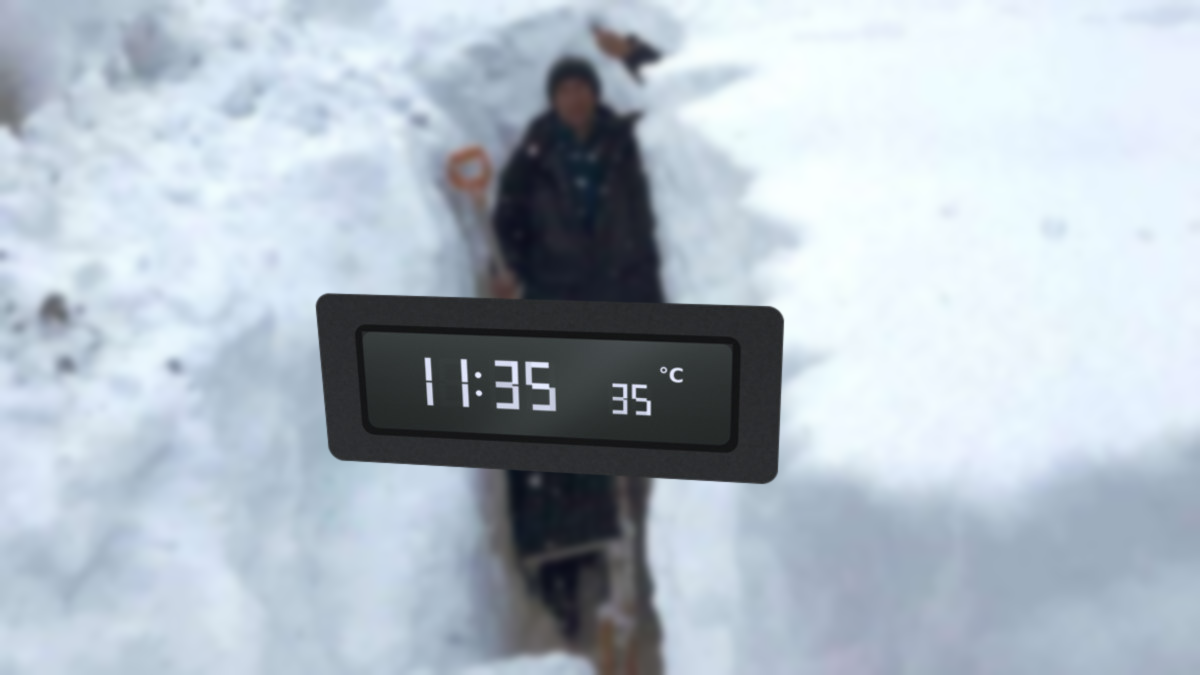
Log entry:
11 h 35 min
